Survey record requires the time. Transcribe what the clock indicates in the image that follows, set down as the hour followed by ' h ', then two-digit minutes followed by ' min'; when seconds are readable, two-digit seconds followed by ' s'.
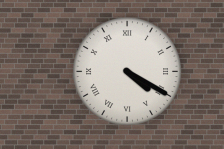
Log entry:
4 h 20 min
